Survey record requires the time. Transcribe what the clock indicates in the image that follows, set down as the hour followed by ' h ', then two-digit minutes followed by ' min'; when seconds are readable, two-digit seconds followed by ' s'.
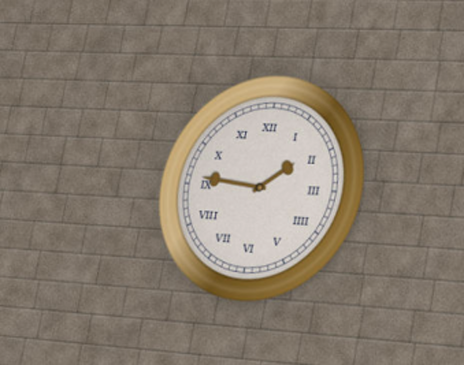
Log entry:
1 h 46 min
